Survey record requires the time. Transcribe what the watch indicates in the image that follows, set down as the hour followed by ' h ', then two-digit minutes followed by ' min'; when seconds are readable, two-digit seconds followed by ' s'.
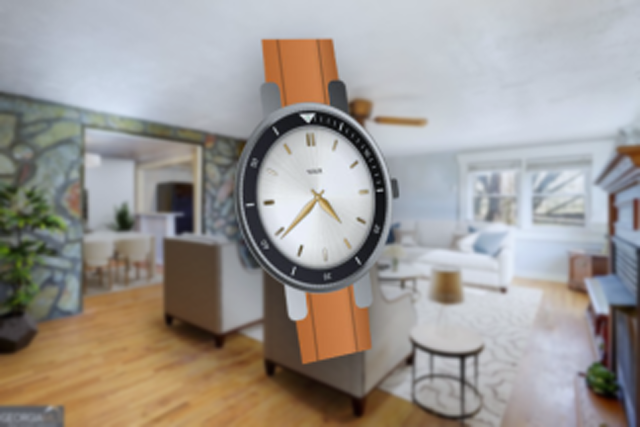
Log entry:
4 h 39 min
